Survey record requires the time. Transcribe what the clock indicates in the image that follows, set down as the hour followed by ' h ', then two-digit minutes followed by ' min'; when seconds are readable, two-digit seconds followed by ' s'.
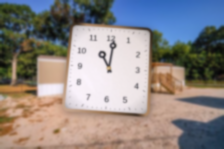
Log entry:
11 h 01 min
